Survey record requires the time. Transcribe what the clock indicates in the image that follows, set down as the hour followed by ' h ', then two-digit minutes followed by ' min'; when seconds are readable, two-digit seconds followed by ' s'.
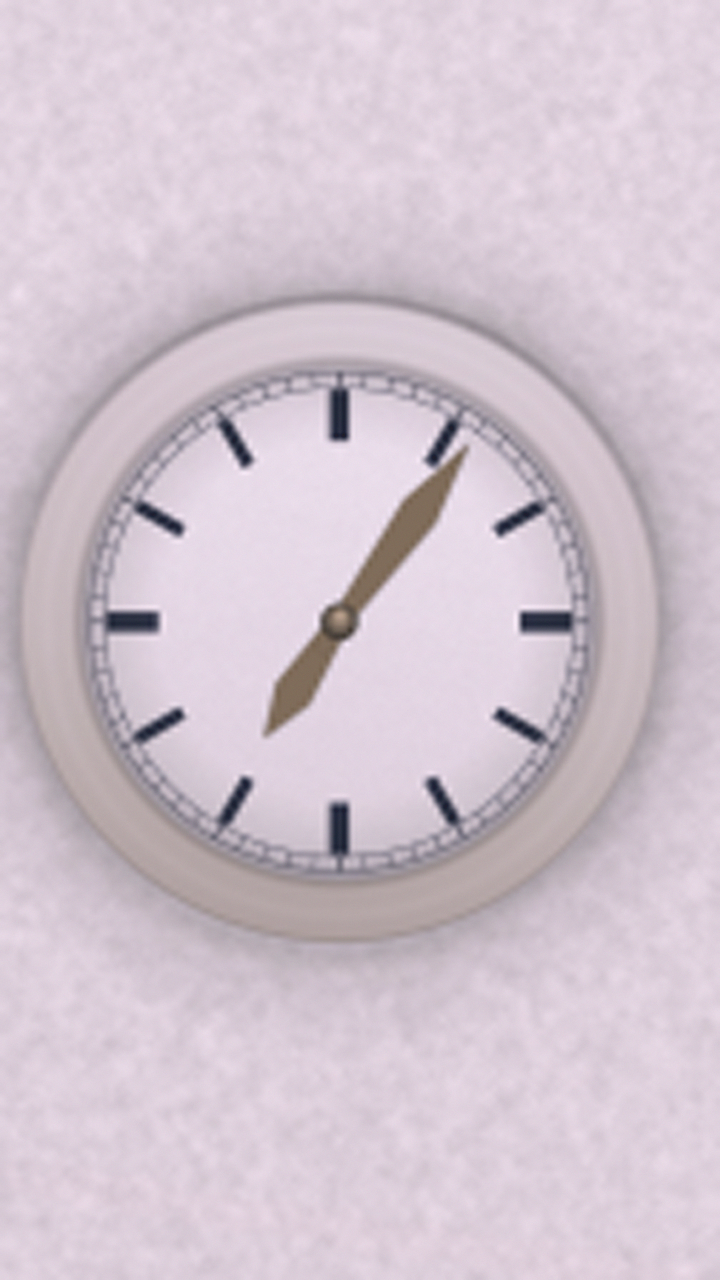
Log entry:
7 h 06 min
